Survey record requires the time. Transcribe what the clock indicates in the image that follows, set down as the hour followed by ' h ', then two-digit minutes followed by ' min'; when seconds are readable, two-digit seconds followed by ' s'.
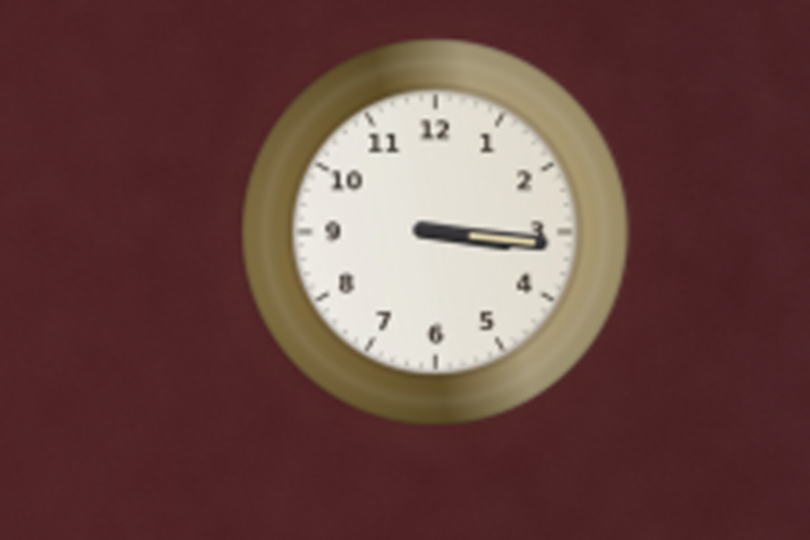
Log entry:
3 h 16 min
